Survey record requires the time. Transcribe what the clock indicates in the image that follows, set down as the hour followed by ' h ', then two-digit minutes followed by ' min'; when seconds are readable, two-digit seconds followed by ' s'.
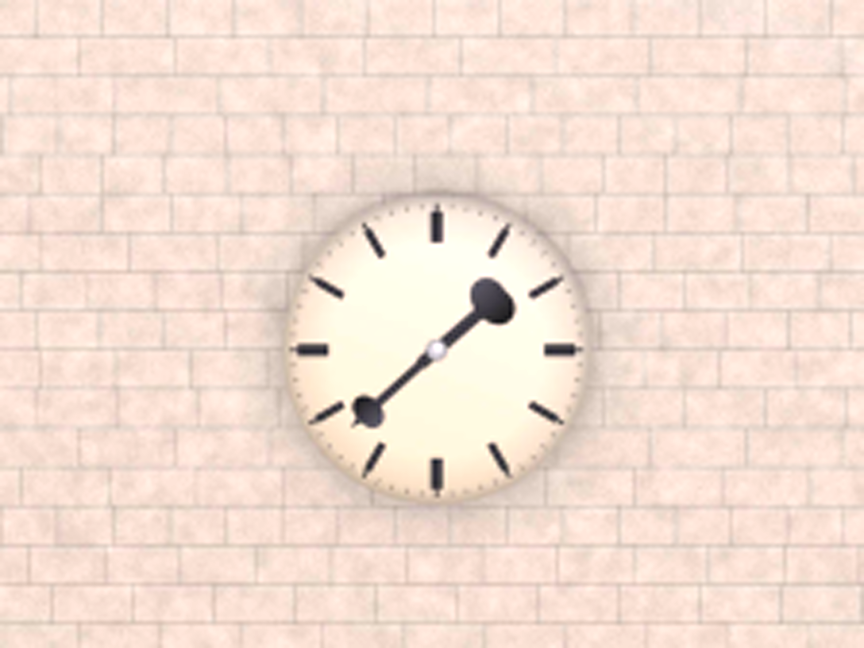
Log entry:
1 h 38 min
